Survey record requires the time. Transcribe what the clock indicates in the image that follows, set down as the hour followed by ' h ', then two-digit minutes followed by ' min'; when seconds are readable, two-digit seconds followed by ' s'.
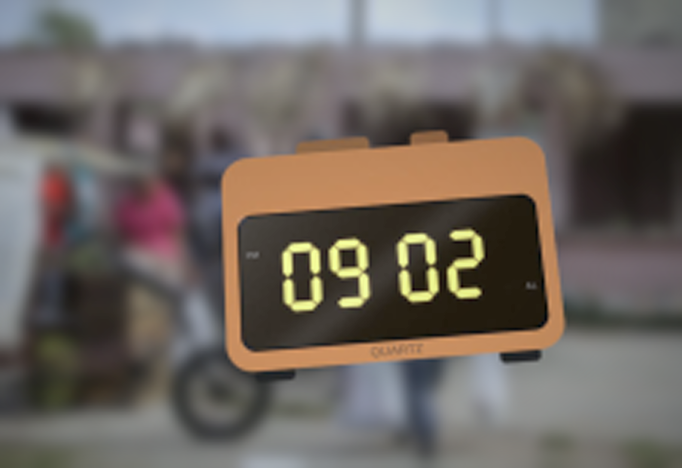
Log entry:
9 h 02 min
